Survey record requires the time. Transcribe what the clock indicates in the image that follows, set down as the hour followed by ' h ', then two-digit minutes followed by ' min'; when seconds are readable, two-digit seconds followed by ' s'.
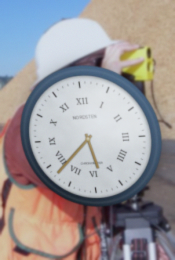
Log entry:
5 h 38 min
